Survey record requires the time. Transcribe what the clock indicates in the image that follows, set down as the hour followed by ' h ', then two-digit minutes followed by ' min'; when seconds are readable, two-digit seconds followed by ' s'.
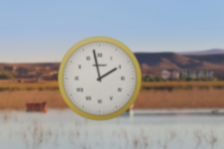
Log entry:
1 h 58 min
